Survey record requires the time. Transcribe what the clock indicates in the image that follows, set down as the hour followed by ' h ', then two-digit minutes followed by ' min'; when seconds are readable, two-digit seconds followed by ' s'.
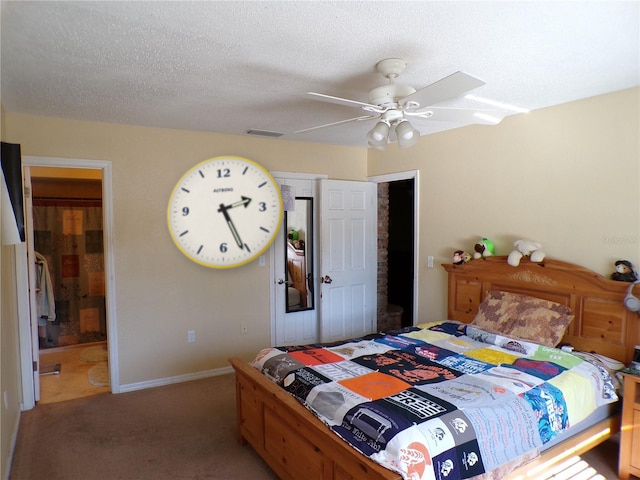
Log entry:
2 h 26 min
